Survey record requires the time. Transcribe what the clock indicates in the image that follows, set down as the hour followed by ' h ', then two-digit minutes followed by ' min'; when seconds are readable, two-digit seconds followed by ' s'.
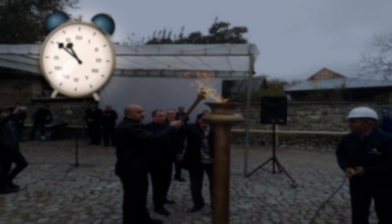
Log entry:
10 h 51 min
